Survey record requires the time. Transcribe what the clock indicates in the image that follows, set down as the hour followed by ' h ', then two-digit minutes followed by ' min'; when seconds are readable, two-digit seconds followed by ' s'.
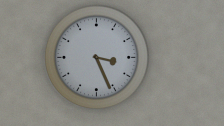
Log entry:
3 h 26 min
